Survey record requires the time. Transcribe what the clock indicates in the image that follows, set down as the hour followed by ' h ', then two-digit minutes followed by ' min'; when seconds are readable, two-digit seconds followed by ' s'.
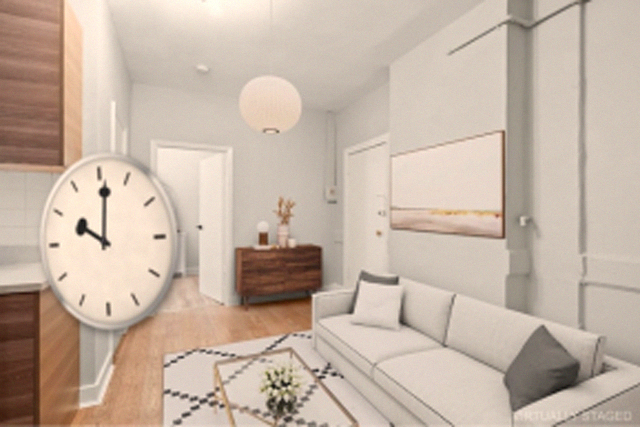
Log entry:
10 h 01 min
